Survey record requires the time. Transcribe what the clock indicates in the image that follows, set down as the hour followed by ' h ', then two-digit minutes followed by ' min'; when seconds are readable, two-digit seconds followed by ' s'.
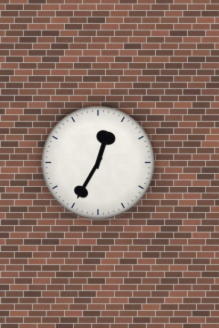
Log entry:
12 h 35 min
